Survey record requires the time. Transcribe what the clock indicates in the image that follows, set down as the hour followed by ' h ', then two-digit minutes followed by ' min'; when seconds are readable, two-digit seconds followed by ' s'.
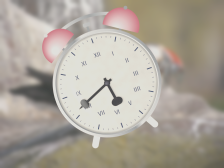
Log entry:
5 h 41 min
